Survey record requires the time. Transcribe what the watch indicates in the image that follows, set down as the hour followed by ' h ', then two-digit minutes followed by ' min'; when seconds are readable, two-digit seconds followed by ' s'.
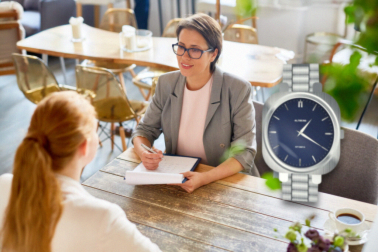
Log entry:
1 h 20 min
